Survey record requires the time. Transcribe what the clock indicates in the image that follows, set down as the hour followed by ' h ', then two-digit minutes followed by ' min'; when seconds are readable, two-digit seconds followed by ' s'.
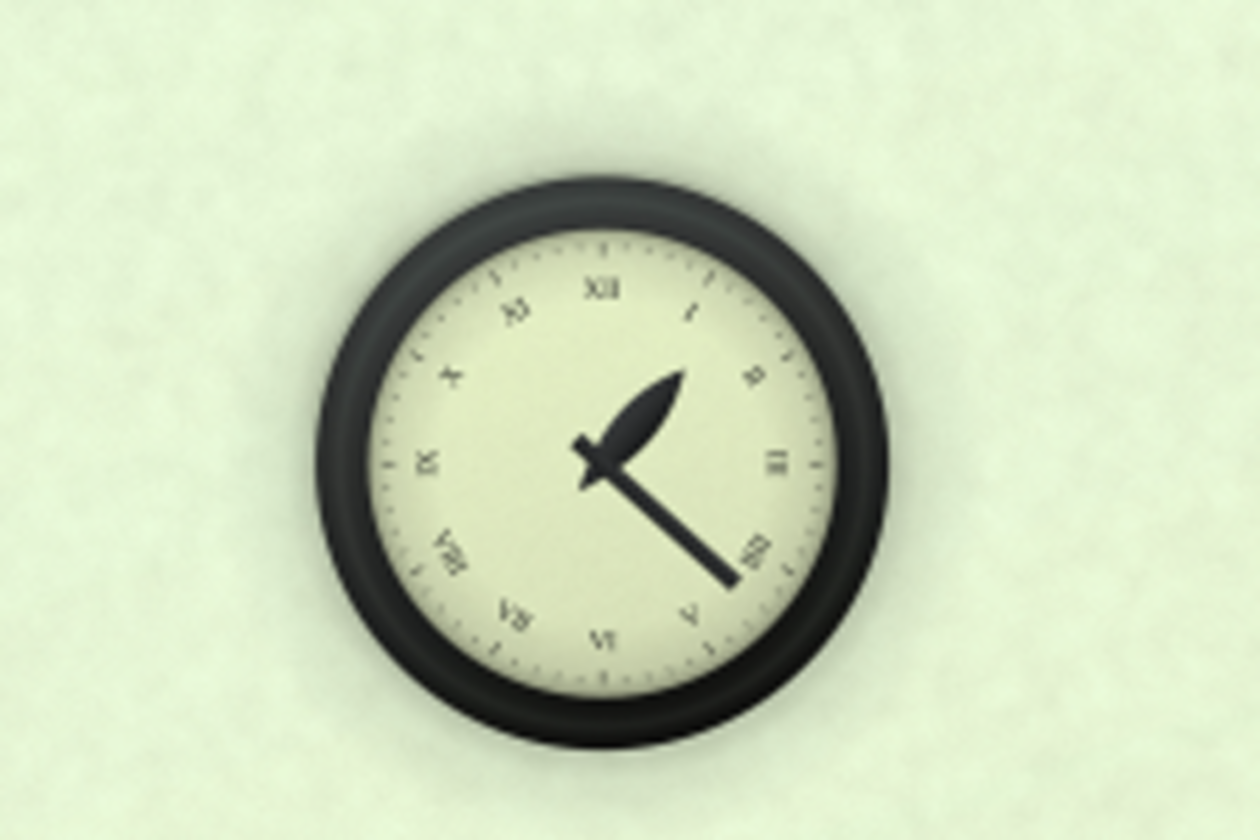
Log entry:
1 h 22 min
